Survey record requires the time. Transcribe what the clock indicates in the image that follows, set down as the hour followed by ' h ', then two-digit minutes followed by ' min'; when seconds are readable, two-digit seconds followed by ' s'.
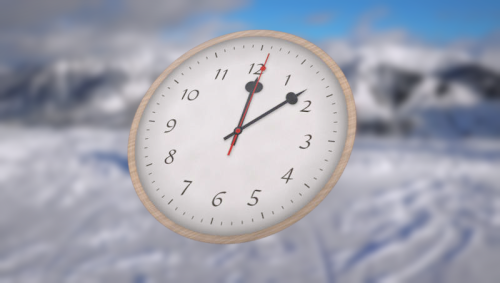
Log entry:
12 h 08 min 01 s
